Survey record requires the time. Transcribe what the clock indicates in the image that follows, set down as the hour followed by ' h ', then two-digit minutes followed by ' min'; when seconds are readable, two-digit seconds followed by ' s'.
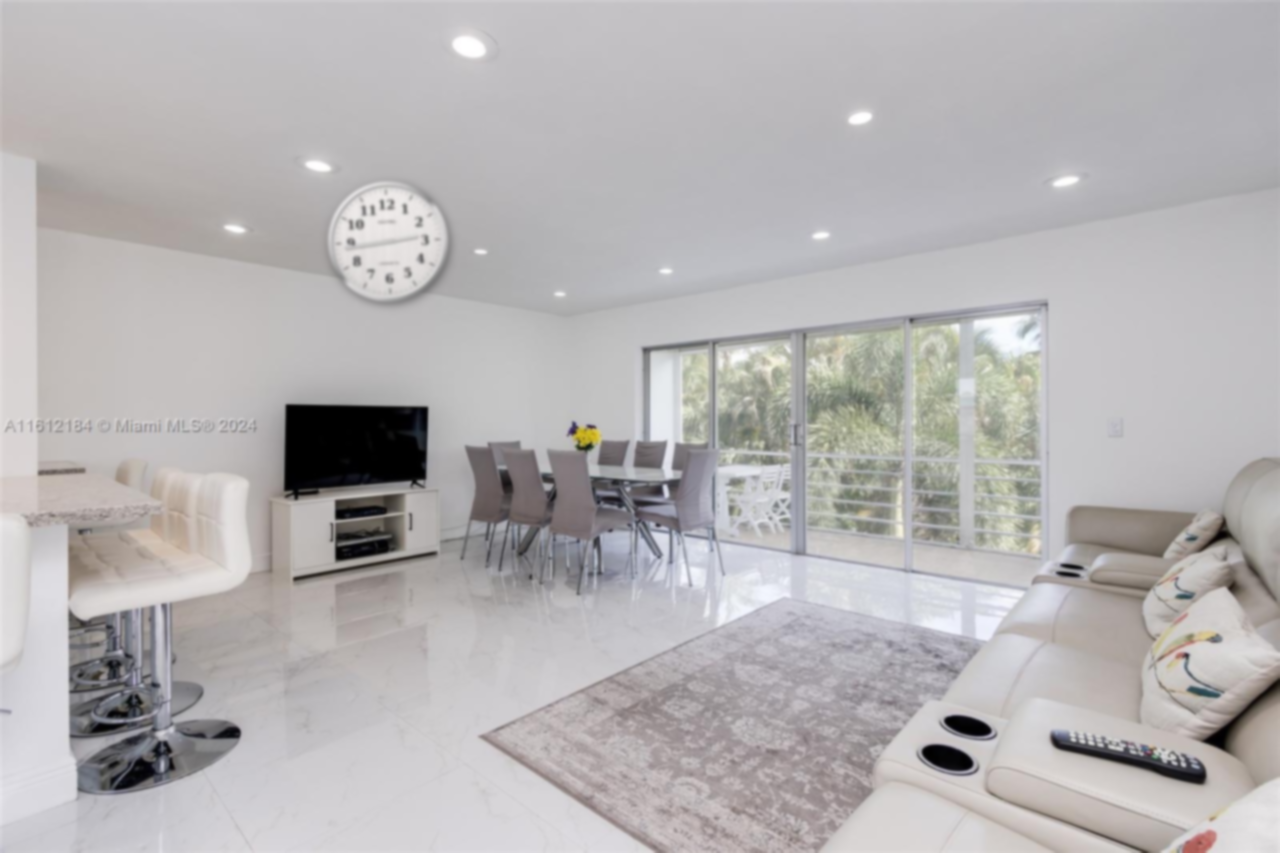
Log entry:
2 h 44 min
